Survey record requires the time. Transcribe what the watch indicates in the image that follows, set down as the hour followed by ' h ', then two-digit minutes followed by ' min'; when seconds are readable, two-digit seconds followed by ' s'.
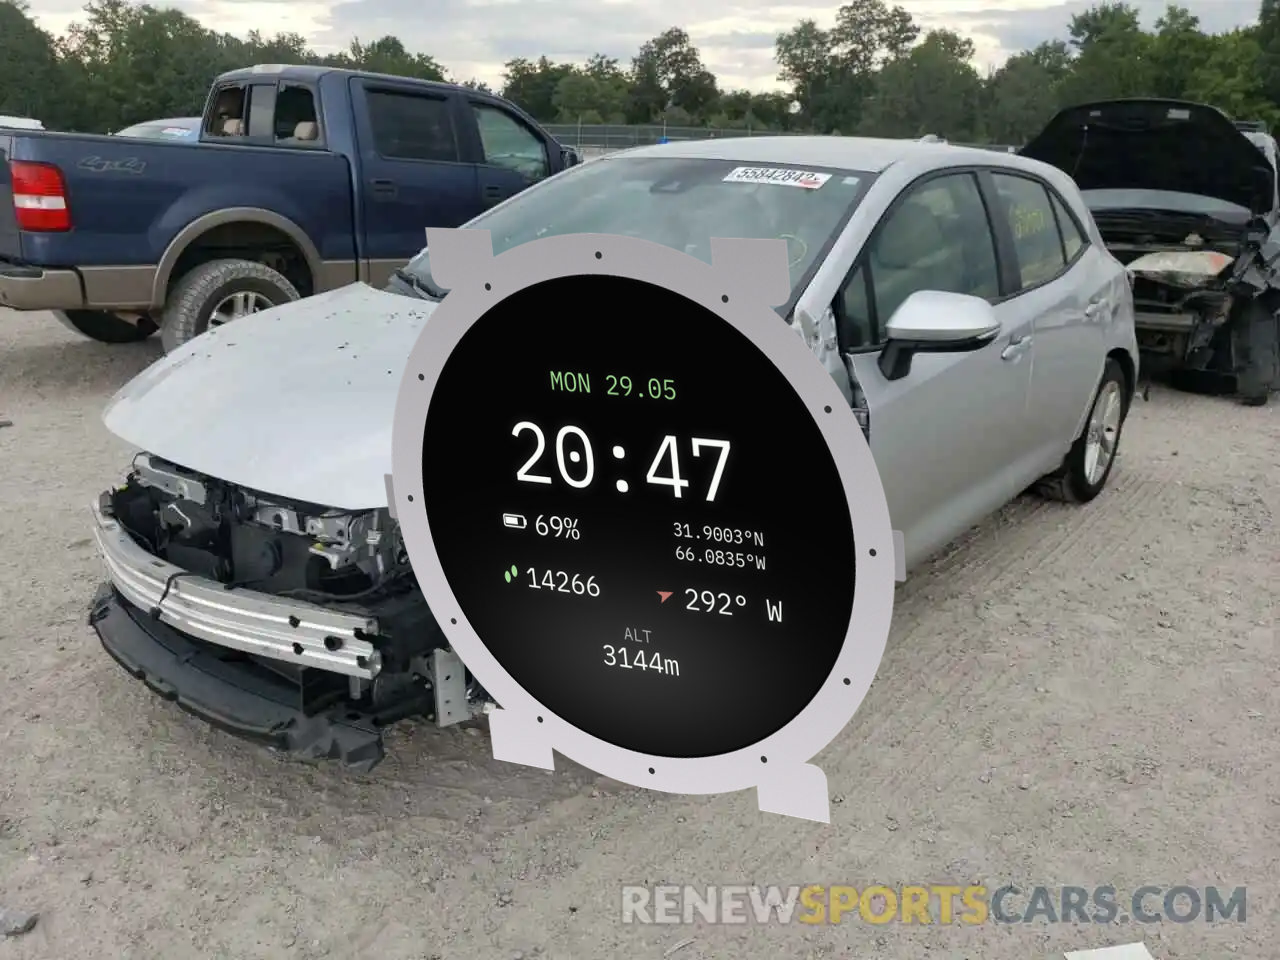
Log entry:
20 h 47 min
